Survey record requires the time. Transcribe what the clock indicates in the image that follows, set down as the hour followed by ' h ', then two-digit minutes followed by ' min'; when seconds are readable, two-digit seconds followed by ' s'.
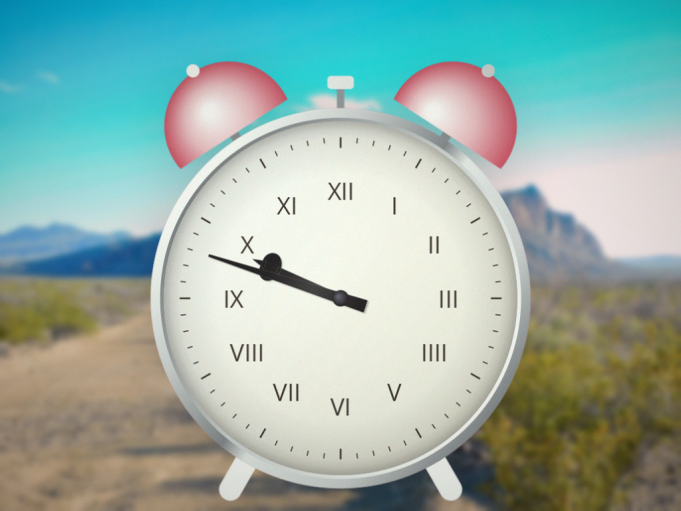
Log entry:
9 h 48 min
